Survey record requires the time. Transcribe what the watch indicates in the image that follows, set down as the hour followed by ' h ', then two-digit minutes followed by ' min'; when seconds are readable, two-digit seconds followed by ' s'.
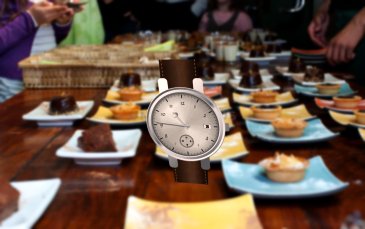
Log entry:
10 h 46 min
